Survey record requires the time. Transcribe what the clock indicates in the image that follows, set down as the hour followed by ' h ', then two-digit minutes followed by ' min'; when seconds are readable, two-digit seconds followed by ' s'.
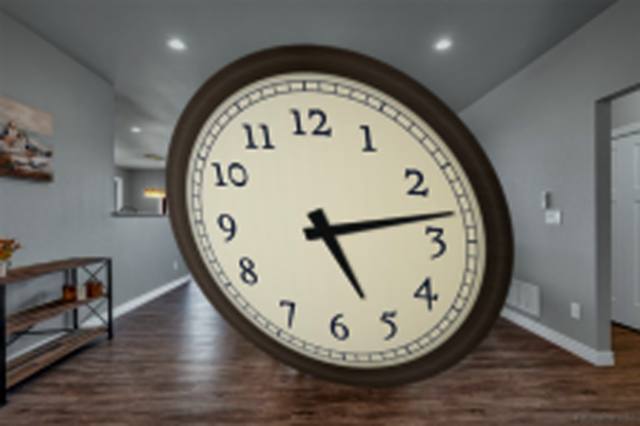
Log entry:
5 h 13 min
